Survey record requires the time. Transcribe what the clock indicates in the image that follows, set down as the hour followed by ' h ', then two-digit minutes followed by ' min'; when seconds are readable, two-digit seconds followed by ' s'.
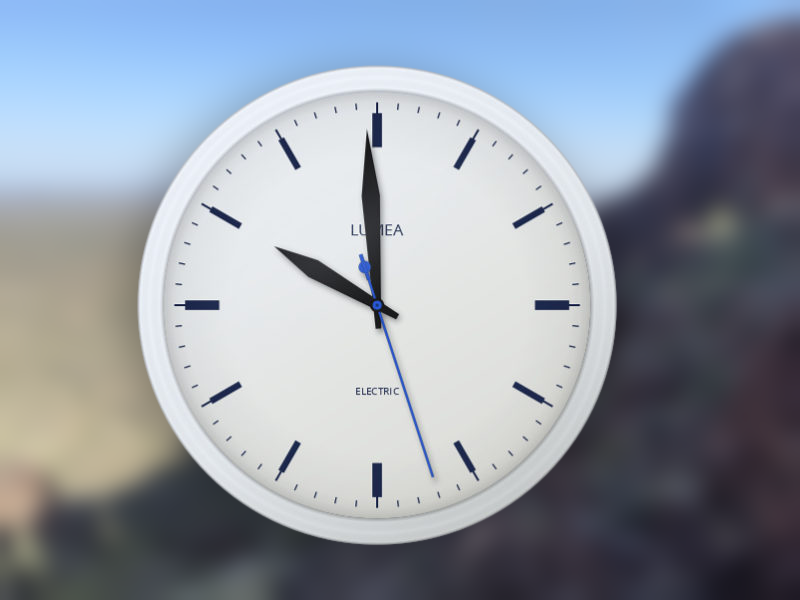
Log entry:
9 h 59 min 27 s
